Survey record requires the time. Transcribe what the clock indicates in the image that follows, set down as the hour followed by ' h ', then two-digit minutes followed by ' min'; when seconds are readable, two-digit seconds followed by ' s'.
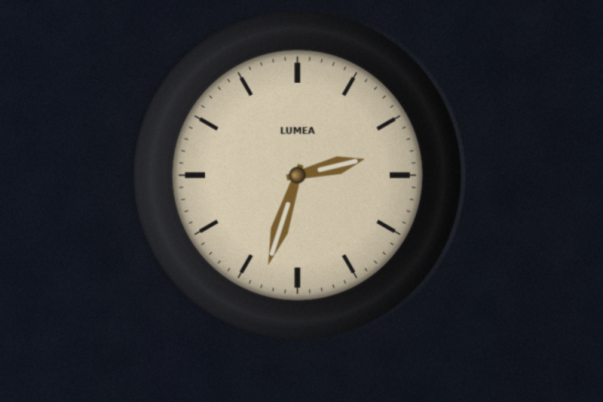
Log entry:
2 h 33 min
